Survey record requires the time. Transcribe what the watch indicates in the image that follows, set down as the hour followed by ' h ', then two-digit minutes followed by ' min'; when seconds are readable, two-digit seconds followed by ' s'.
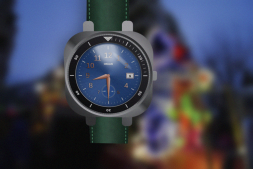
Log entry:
8 h 30 min
